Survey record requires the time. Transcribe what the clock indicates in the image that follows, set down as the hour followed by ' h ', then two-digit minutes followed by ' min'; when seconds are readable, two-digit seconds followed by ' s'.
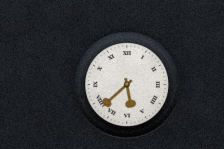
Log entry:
5 h 38 min
